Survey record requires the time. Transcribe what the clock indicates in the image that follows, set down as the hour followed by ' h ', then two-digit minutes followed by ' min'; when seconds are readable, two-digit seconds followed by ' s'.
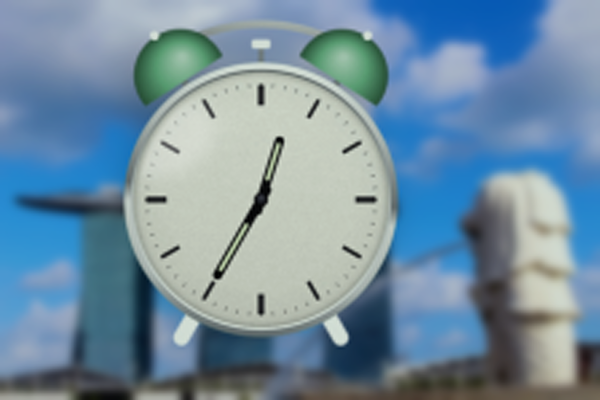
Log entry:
12 h 35 min
